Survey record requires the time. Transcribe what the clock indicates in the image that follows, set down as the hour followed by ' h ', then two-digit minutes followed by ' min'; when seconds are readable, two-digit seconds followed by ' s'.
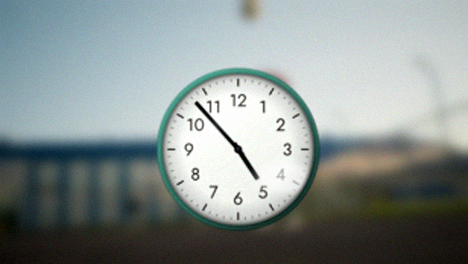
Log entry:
4 h 53 min
